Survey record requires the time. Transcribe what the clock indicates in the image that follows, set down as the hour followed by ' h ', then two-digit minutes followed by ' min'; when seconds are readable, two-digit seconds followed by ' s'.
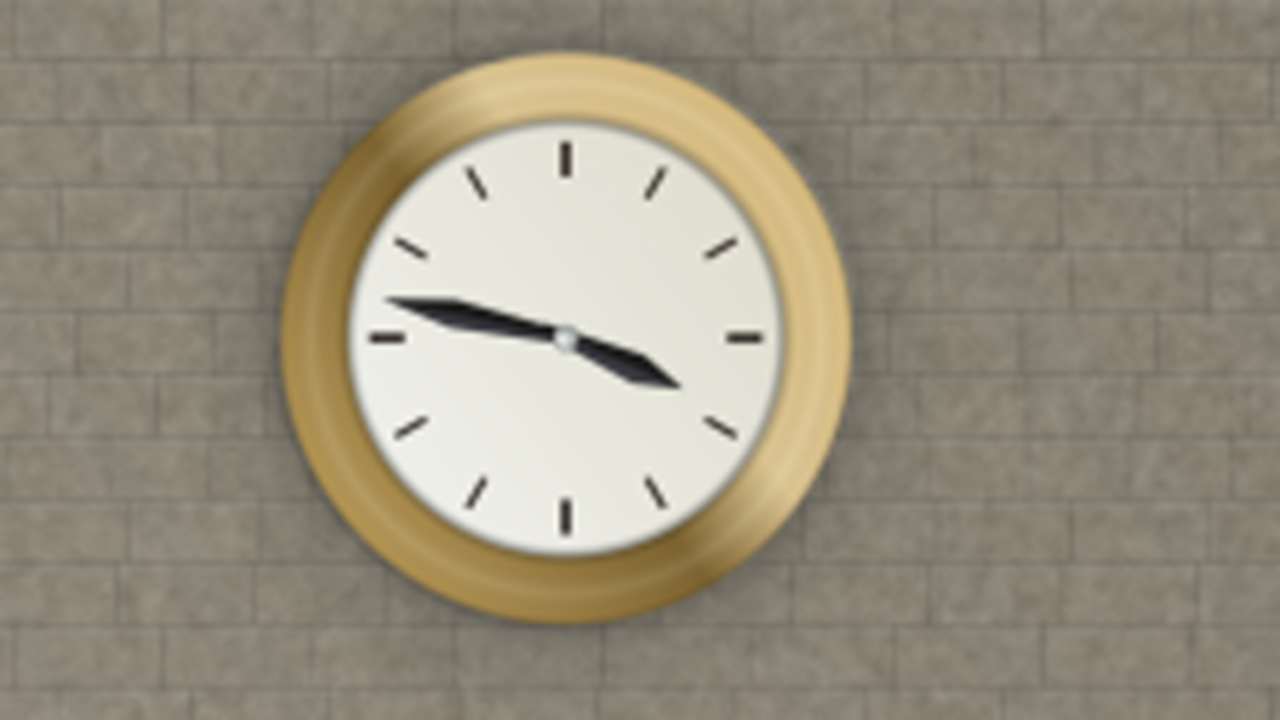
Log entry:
3 h 47 min
